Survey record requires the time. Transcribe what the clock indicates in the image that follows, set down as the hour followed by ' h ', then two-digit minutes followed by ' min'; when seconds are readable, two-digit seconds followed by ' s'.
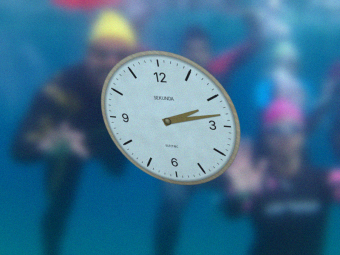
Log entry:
2 h 13 min
